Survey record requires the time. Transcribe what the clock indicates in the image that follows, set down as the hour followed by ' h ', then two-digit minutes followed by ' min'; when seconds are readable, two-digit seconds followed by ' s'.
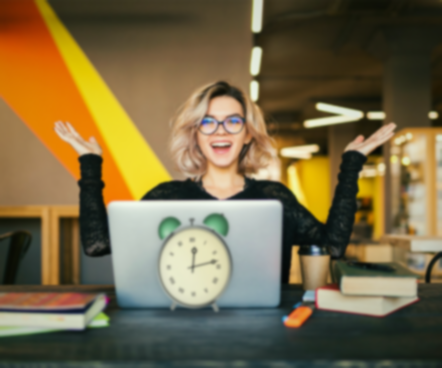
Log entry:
12 h 13 min
